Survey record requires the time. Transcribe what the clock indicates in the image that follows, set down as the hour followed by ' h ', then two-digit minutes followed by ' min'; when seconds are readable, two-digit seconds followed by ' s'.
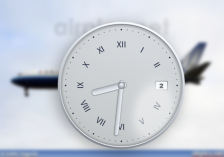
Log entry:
8 h 31 min
